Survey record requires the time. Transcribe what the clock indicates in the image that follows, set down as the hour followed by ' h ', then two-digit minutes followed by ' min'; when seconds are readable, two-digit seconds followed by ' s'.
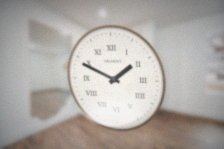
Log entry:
1 h 49 min
